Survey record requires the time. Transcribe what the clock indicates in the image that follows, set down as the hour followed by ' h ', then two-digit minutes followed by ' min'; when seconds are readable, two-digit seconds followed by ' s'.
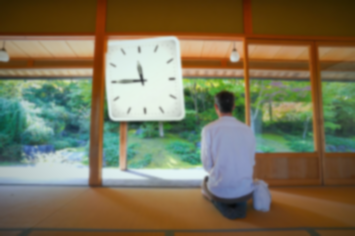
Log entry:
11 h 45 min
